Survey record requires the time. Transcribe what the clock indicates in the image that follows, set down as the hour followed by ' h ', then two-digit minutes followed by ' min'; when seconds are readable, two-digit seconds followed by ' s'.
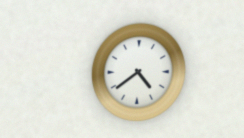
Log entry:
4 h 39 min
